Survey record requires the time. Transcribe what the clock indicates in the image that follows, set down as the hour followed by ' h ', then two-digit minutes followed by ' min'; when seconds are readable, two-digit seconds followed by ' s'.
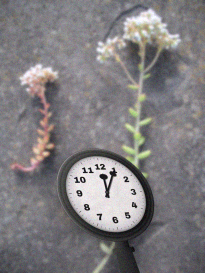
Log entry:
12 h 05 min
